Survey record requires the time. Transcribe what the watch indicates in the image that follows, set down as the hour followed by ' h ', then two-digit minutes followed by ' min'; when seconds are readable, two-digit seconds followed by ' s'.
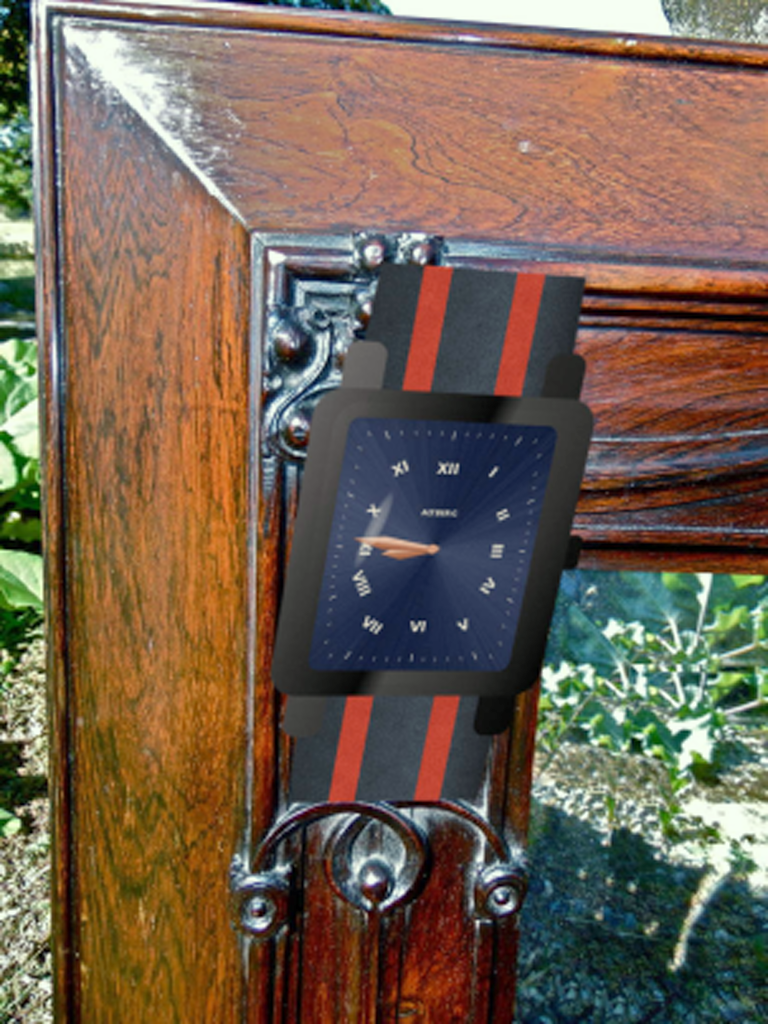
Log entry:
8 h 46 min
